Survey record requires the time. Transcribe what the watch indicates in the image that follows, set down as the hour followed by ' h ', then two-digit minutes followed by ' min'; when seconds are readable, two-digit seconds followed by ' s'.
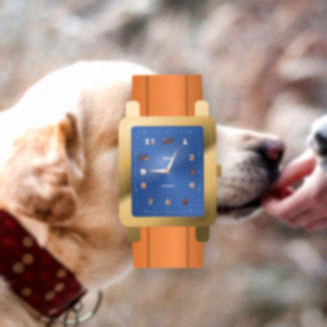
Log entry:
9 h 04 min
